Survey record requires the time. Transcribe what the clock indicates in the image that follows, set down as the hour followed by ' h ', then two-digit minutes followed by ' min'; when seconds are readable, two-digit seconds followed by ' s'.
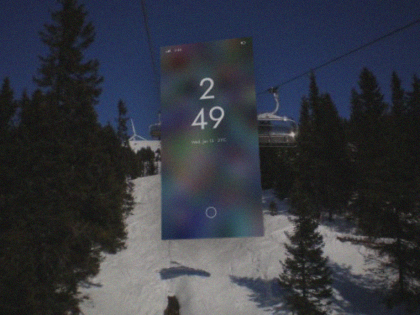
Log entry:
2 h 49 min
